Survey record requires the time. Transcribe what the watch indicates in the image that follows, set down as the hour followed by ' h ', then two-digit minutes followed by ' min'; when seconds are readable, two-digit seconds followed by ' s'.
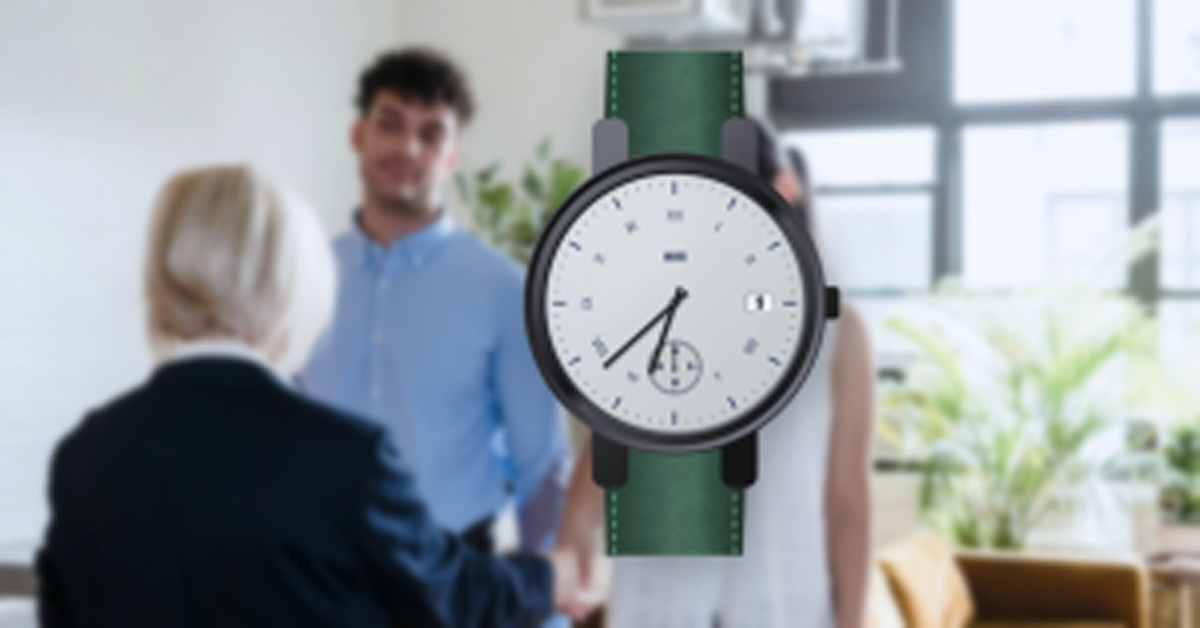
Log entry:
6 h 38 min
